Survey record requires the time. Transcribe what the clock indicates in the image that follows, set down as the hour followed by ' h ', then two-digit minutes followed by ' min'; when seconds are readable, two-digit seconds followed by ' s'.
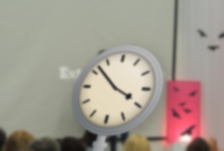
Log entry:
3 h 52 min
